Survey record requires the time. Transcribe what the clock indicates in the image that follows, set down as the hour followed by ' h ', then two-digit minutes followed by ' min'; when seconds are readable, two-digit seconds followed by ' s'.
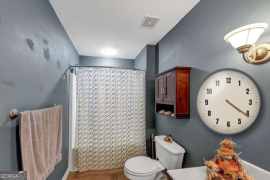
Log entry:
4 h 21 min
